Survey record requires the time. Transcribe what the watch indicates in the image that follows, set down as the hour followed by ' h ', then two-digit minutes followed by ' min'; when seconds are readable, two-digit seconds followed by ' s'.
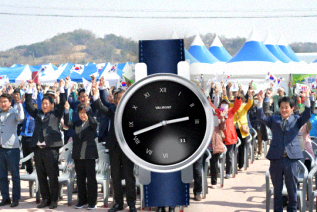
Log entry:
2 h 42 min
